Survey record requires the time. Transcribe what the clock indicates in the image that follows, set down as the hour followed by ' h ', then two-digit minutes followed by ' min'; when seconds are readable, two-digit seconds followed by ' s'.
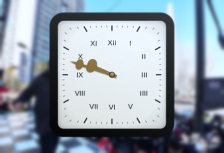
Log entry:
9 h 48 min
